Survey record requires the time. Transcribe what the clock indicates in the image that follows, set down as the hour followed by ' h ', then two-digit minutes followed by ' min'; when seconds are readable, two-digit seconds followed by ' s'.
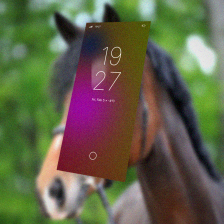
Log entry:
19 h 27 min
